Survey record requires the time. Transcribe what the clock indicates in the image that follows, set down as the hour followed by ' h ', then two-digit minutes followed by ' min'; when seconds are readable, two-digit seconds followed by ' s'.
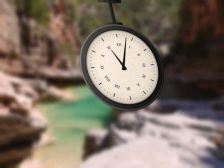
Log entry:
11 h 03 min
